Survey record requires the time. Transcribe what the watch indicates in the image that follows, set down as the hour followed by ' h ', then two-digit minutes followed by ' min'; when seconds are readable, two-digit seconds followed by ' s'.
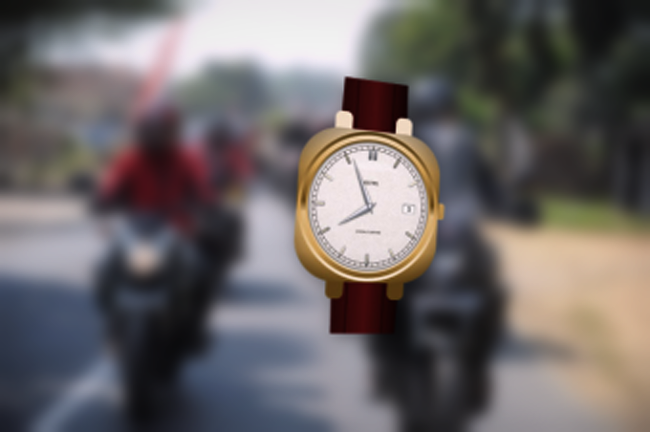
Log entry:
7 h 56 min
